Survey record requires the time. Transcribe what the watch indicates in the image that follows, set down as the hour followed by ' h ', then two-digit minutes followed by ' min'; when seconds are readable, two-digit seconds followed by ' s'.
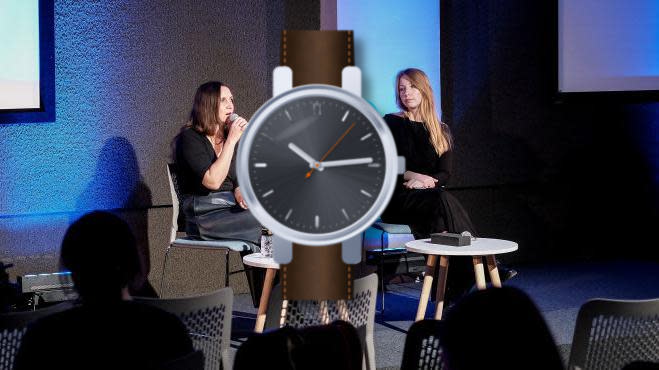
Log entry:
10 h 14 min 07 s
